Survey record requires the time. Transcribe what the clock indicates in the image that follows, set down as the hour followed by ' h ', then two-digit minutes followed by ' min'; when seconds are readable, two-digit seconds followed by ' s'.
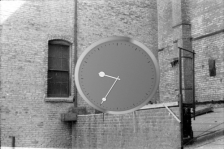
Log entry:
9 h 35 min
